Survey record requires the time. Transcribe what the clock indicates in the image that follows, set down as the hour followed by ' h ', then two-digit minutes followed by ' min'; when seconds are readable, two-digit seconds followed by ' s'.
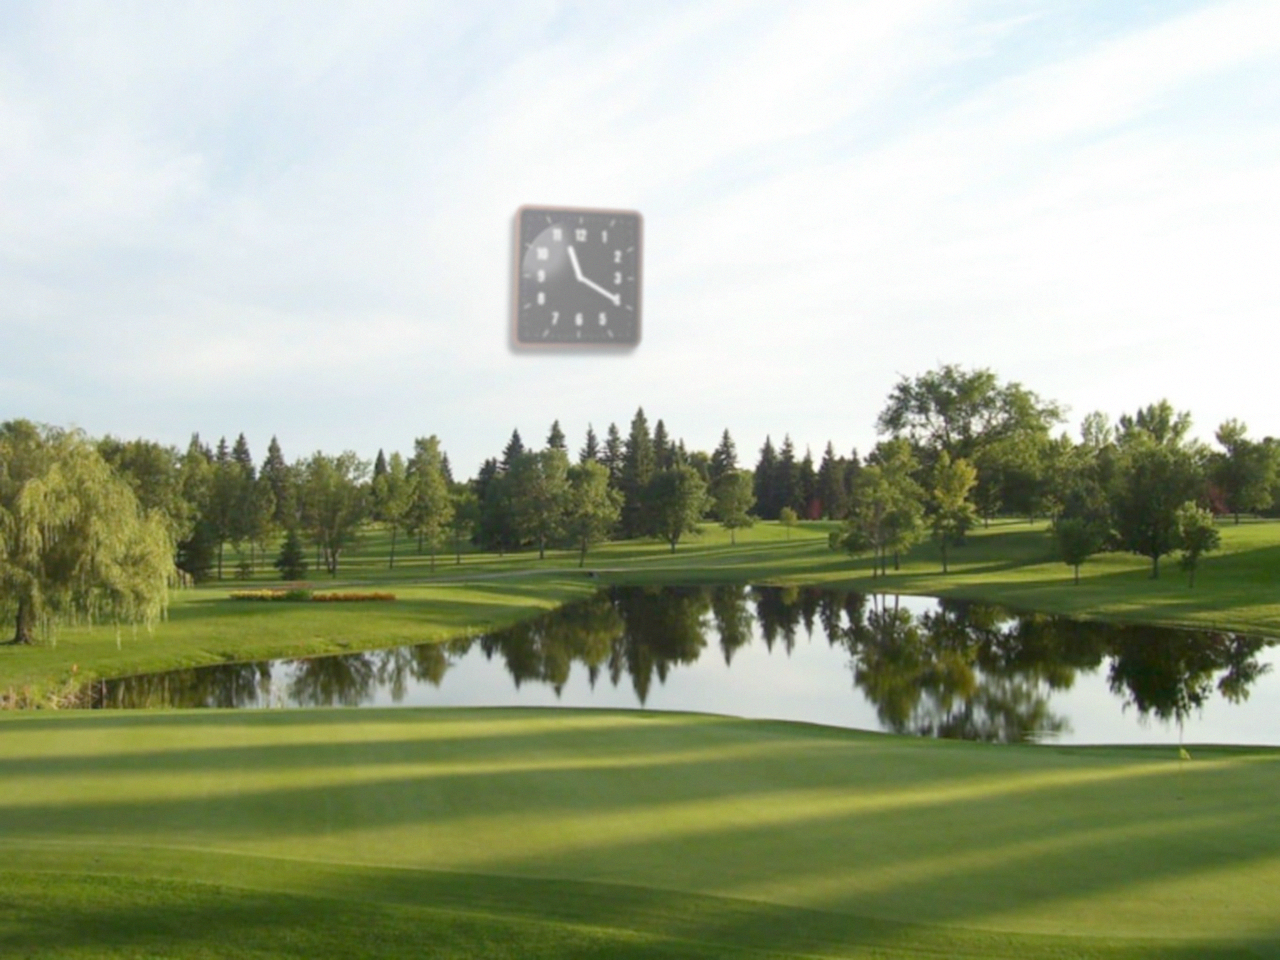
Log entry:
11 h 20 min
